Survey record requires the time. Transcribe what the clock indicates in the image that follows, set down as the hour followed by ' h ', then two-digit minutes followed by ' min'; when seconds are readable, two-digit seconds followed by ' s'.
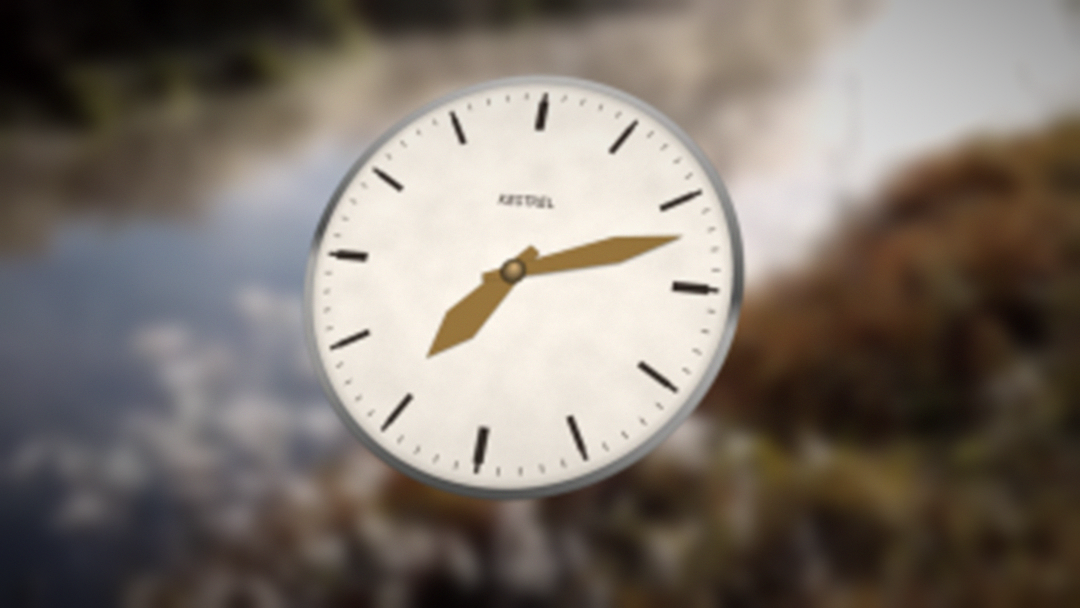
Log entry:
7 h 12 min
